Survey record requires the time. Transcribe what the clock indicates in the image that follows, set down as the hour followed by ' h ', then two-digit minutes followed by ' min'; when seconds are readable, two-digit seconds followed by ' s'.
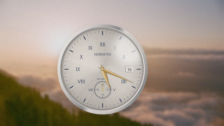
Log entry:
5 h 19 min
